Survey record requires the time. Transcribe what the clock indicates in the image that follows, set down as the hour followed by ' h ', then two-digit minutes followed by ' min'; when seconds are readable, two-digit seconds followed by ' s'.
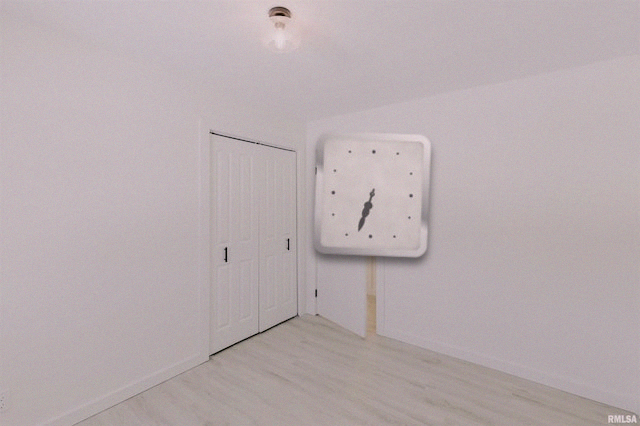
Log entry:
6 h 33 min
